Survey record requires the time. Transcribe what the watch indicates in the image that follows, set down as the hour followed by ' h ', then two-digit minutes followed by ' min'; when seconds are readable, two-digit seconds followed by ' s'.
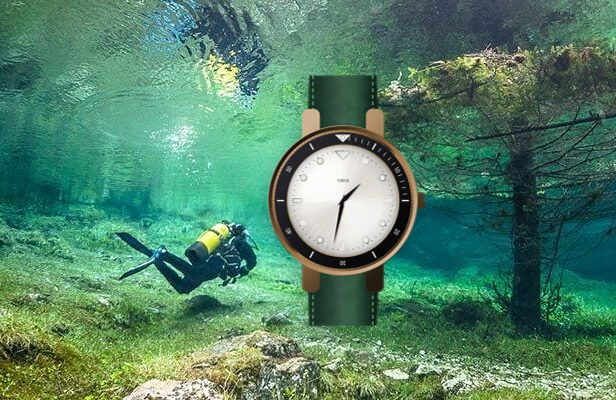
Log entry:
1 h 32 min
